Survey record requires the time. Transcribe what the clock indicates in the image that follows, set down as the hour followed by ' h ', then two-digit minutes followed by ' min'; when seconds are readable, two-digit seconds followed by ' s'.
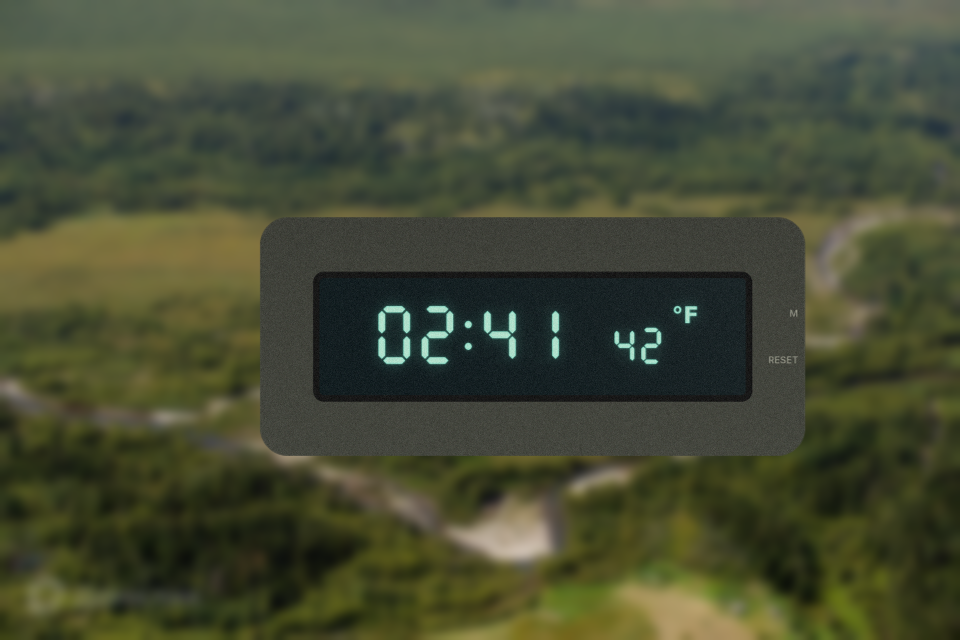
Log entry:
2 h 41 min
